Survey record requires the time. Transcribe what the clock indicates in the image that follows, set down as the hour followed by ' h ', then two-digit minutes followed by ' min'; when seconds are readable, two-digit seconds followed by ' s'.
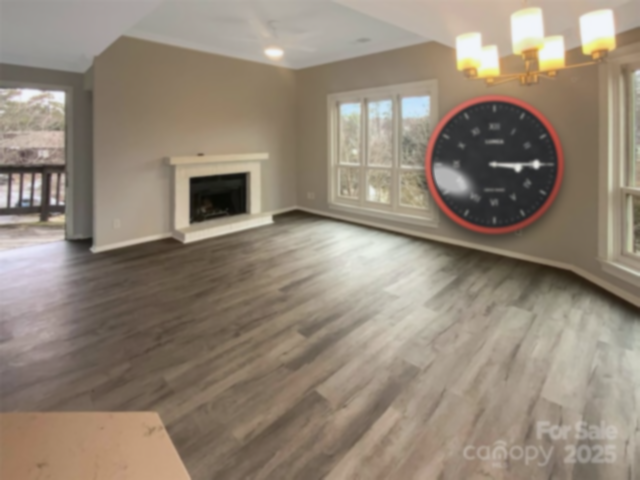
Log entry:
3 h 15 min
